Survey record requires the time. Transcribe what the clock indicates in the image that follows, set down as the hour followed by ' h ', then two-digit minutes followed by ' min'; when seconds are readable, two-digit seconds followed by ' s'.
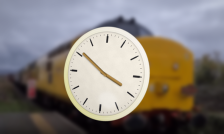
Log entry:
3 h 51 min
